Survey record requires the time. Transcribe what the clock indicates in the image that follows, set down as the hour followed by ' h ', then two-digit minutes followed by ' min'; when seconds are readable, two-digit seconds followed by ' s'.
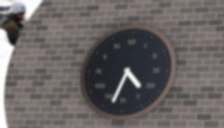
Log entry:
4 h 33 min
